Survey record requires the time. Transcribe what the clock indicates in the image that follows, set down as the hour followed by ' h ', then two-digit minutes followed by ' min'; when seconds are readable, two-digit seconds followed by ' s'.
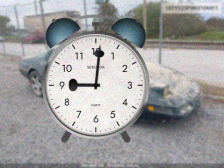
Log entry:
9 h 01 min
